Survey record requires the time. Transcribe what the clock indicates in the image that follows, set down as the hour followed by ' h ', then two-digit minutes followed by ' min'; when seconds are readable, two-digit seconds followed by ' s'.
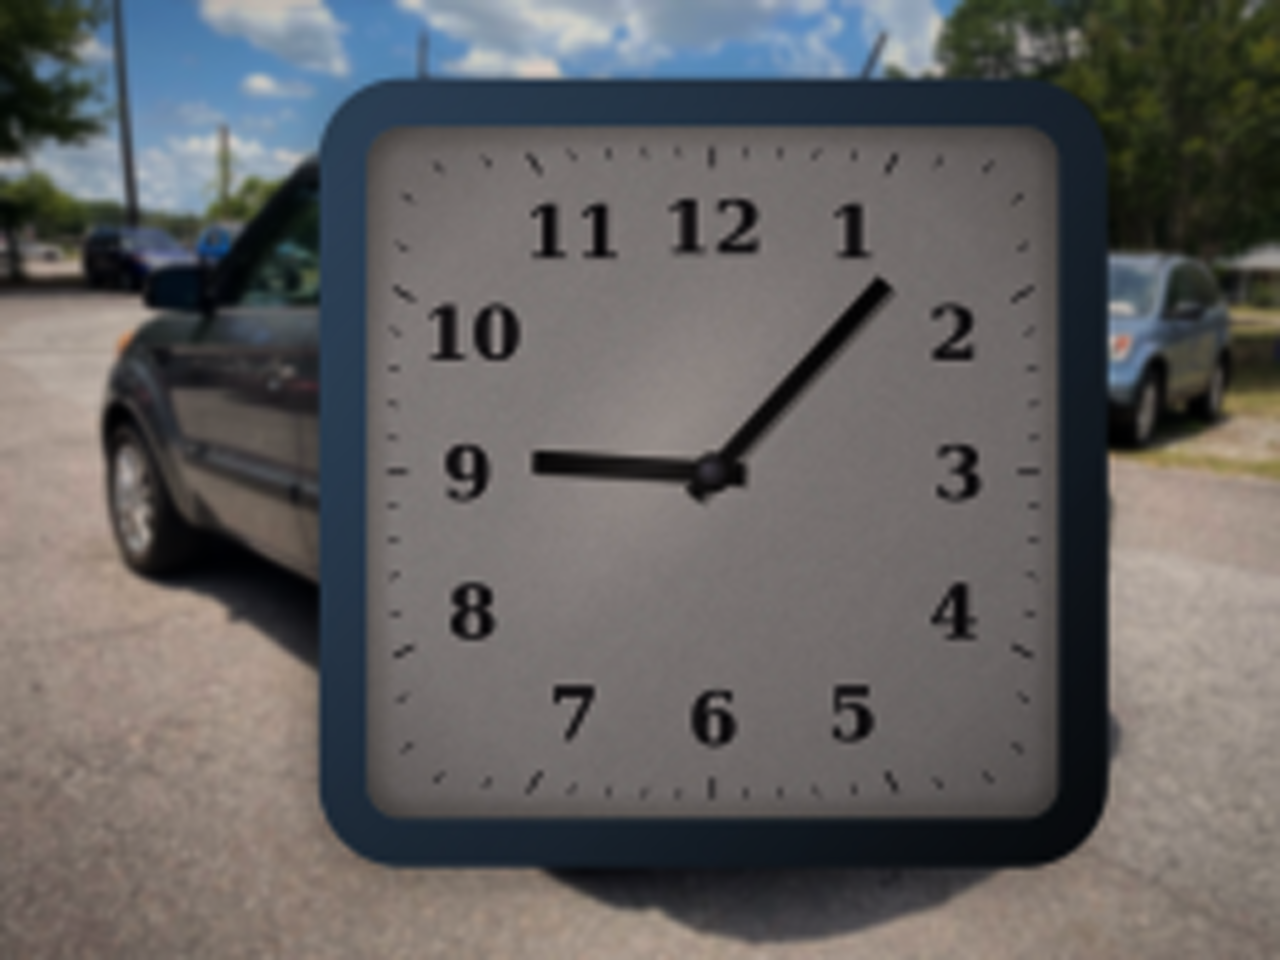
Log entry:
9 h 07 min
